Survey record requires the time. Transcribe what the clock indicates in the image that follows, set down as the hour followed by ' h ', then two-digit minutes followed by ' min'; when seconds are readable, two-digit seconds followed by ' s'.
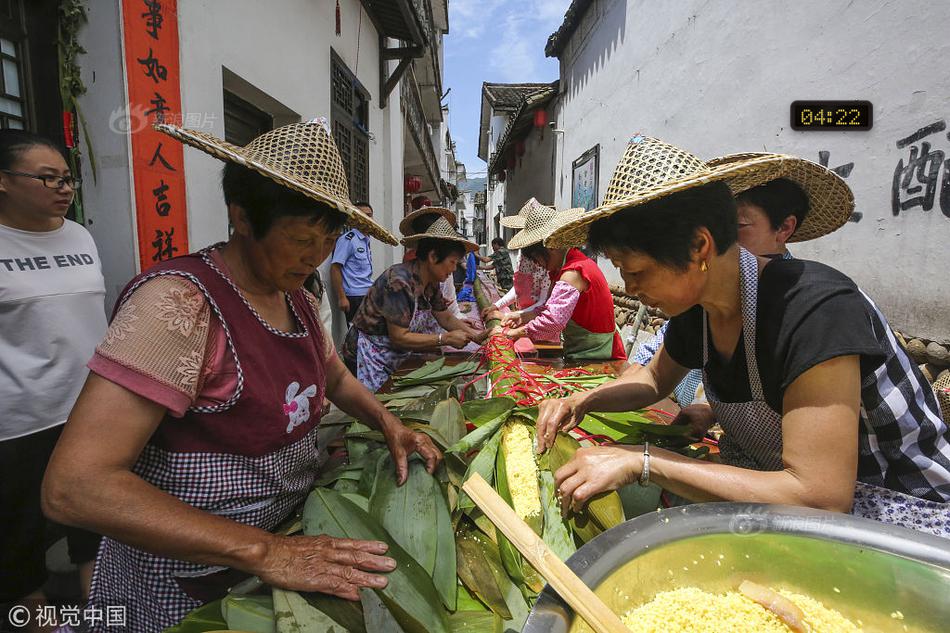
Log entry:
4 h 22 min
